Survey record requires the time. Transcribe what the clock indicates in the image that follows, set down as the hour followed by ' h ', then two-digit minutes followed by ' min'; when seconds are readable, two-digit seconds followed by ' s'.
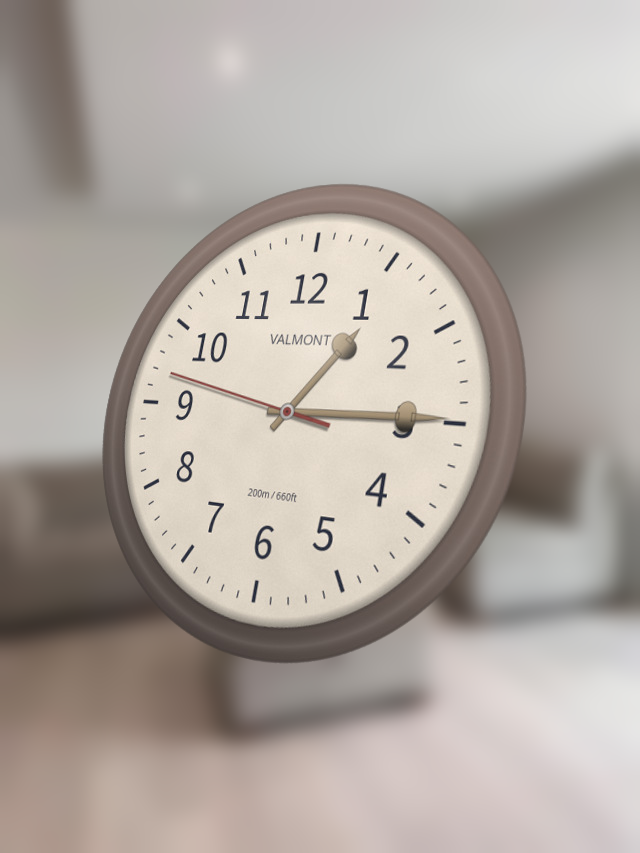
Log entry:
1 h 14 min 47 s
